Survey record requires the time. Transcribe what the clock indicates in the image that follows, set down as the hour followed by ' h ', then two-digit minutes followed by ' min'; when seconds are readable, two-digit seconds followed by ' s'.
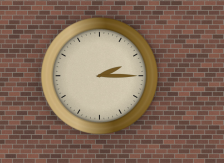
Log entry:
2 h 15 min
